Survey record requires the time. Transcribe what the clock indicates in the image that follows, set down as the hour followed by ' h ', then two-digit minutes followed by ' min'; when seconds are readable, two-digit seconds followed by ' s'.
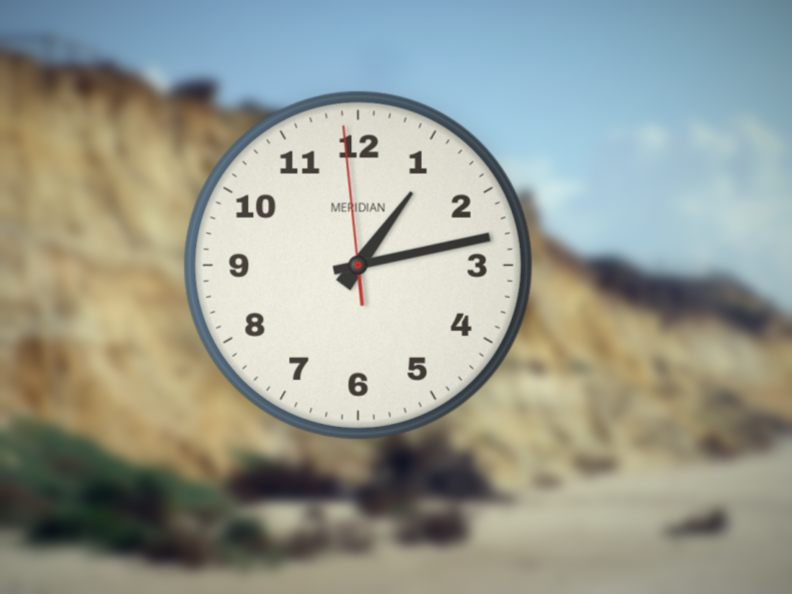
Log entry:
1 h 12 min 59 s
